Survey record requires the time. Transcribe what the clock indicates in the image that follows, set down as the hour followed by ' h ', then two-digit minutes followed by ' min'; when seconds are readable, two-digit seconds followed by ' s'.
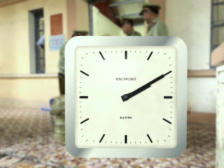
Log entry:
2 h 10 min
